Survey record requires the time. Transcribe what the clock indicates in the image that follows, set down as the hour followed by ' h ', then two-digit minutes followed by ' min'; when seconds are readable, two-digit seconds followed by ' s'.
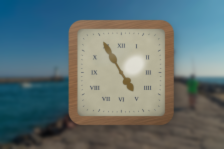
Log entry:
4 h 55 min
